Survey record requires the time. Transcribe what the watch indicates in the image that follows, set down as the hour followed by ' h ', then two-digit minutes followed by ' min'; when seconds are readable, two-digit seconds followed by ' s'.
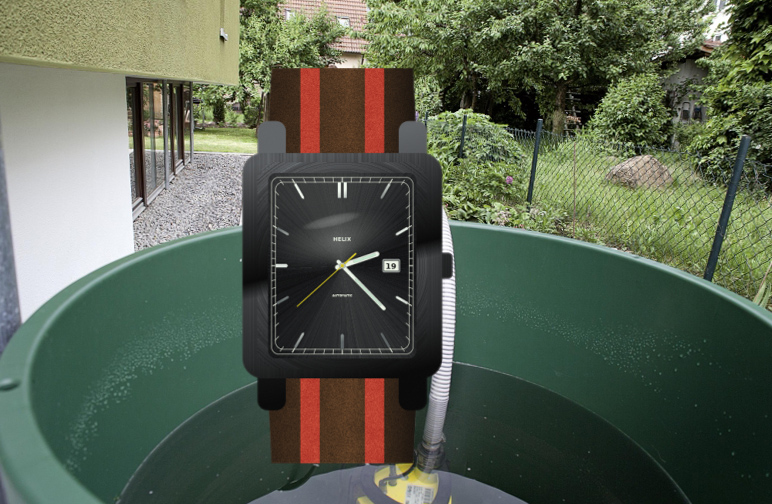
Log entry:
2 h 22 min 38 s
